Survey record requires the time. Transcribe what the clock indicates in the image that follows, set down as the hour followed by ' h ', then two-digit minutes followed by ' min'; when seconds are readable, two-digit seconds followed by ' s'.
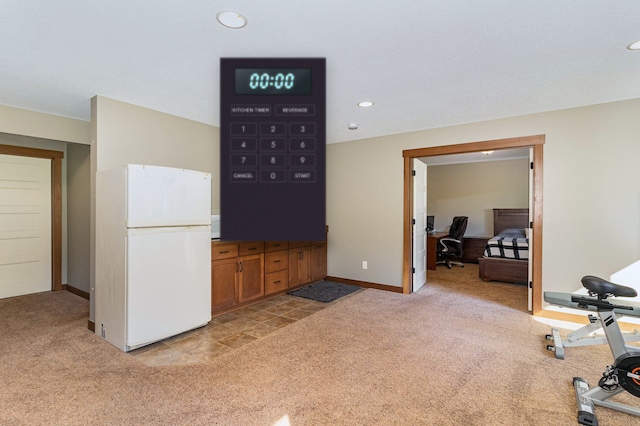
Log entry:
0 h 00 min
